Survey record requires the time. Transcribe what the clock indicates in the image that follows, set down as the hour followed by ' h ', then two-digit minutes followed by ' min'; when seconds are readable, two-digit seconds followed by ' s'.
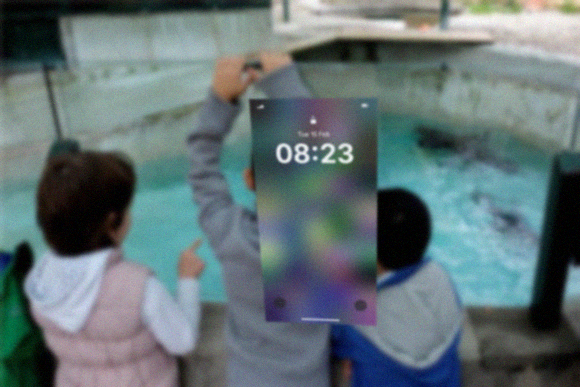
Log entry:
8 h 23 min
